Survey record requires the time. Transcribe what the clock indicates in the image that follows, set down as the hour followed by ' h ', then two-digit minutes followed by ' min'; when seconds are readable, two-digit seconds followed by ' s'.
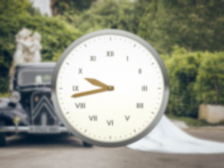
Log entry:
9 h 43 min
